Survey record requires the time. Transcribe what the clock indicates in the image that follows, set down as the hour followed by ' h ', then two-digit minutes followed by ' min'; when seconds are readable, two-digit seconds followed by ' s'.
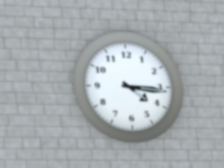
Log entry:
4 h 16 min
